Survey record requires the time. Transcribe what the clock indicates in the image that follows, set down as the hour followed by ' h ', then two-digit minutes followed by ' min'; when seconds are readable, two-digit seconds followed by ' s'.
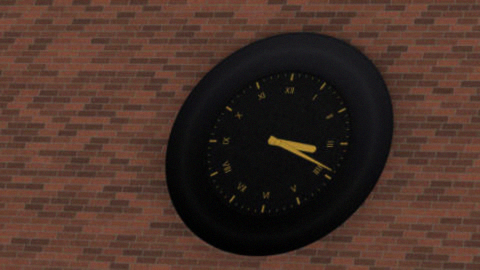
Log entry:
3 h 19 min
